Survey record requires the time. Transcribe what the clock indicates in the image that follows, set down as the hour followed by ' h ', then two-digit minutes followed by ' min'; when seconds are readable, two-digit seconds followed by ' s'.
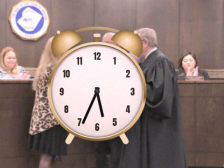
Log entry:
5 h 34 min
